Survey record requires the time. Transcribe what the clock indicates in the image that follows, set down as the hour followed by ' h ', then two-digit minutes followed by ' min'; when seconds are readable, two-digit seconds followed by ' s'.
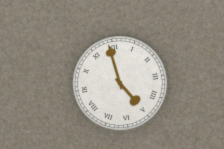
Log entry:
4 h 59 min
